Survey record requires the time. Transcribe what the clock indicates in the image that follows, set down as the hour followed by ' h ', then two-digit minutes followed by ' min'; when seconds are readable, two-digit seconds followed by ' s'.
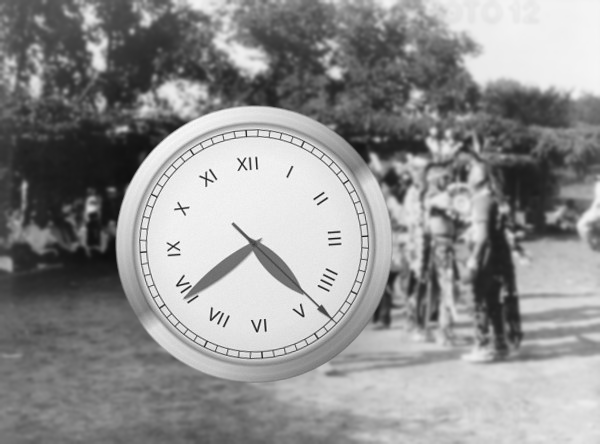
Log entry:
4 h 39 min 23 s
